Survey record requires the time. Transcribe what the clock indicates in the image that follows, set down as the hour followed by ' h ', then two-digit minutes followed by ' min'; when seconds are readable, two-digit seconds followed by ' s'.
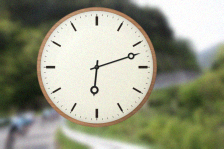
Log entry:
6 h 12 min
